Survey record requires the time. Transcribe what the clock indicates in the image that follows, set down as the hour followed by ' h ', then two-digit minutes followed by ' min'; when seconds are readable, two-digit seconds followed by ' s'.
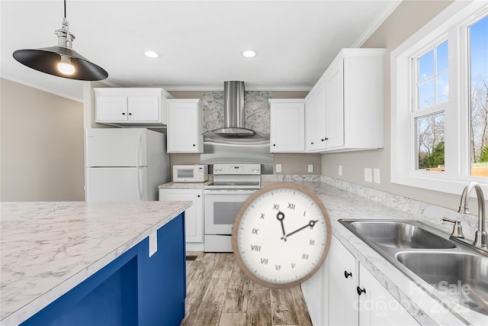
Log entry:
11 h 09 min
